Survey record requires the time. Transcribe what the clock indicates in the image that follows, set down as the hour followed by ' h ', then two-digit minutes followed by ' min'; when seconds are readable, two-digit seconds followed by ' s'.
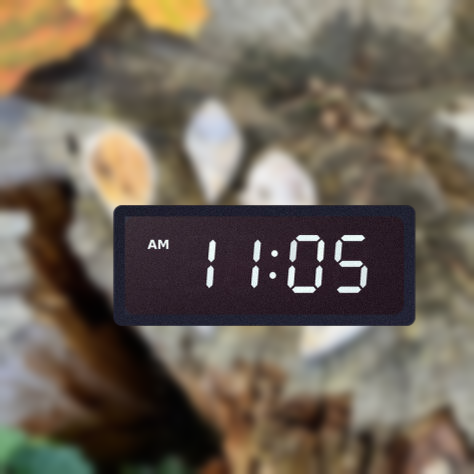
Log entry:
11 h 05 min
